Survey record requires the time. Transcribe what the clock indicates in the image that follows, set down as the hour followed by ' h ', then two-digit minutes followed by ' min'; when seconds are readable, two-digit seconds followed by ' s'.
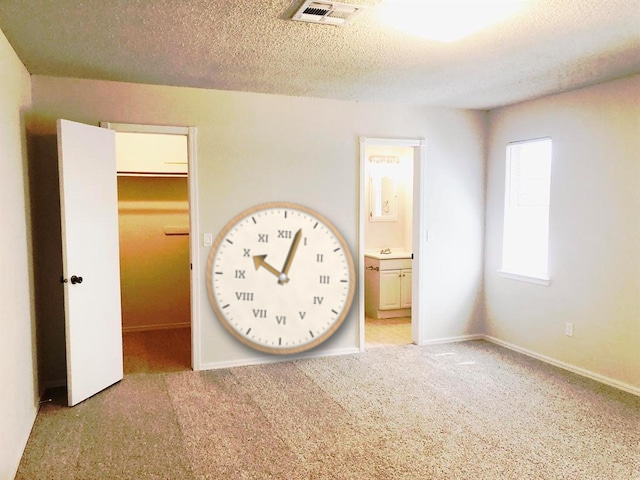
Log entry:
10 h 03 min
